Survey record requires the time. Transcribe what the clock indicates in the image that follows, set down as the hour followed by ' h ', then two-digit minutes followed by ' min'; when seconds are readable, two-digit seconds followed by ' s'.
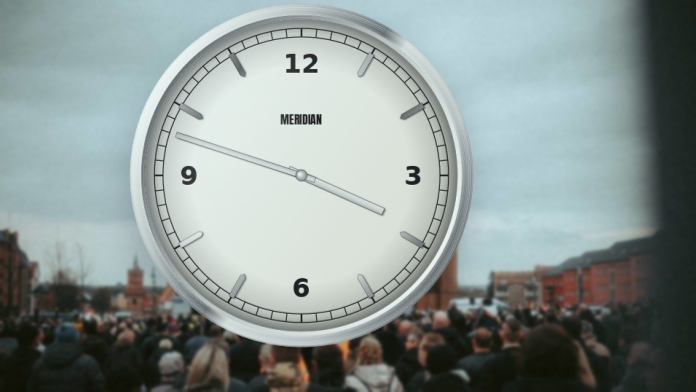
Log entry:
3 h 48 min
